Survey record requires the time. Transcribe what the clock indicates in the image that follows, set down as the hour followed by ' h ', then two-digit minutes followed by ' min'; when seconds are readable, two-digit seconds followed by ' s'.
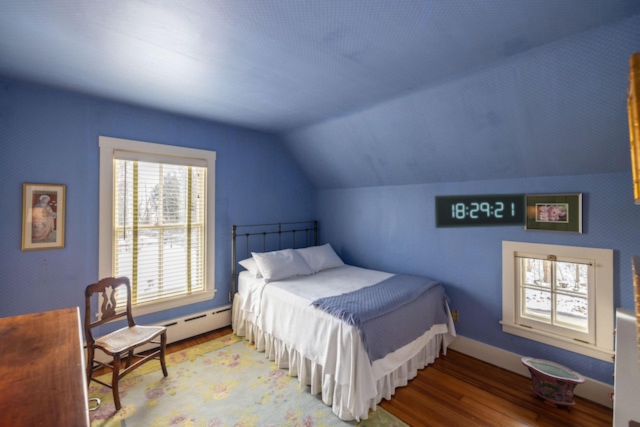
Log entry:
18 h 29 min 21 s
